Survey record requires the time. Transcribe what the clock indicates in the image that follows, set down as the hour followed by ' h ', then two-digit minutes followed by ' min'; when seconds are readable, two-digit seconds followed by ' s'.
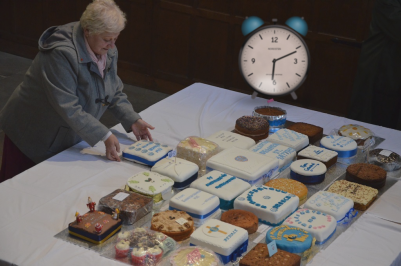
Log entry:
6 h 11 min
